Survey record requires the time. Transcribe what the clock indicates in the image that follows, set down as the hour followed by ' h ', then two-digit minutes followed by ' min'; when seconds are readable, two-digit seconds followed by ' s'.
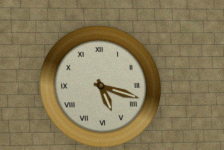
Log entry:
5 h 18 min
